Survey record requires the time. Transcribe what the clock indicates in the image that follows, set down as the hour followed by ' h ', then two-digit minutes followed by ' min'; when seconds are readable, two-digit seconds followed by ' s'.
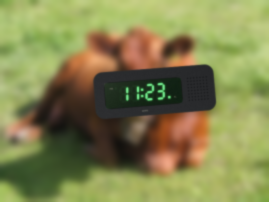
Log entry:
11 h 23 min
